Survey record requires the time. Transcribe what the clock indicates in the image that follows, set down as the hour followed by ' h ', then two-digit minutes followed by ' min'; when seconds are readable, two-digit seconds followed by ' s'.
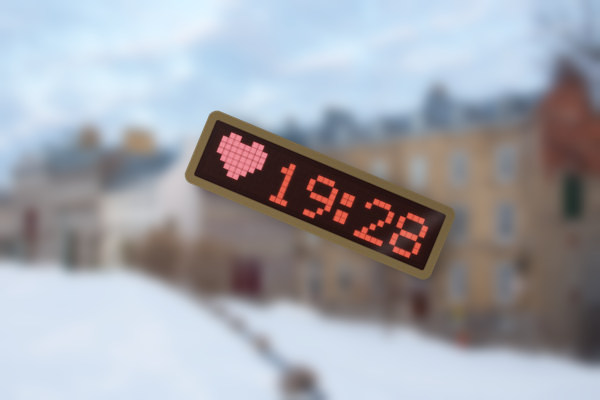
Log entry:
19 h 28 min
